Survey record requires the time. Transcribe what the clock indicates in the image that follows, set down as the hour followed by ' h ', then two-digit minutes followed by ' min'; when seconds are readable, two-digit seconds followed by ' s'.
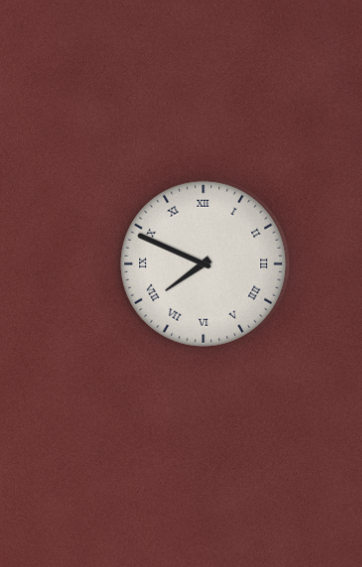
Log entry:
7 h 49 min
